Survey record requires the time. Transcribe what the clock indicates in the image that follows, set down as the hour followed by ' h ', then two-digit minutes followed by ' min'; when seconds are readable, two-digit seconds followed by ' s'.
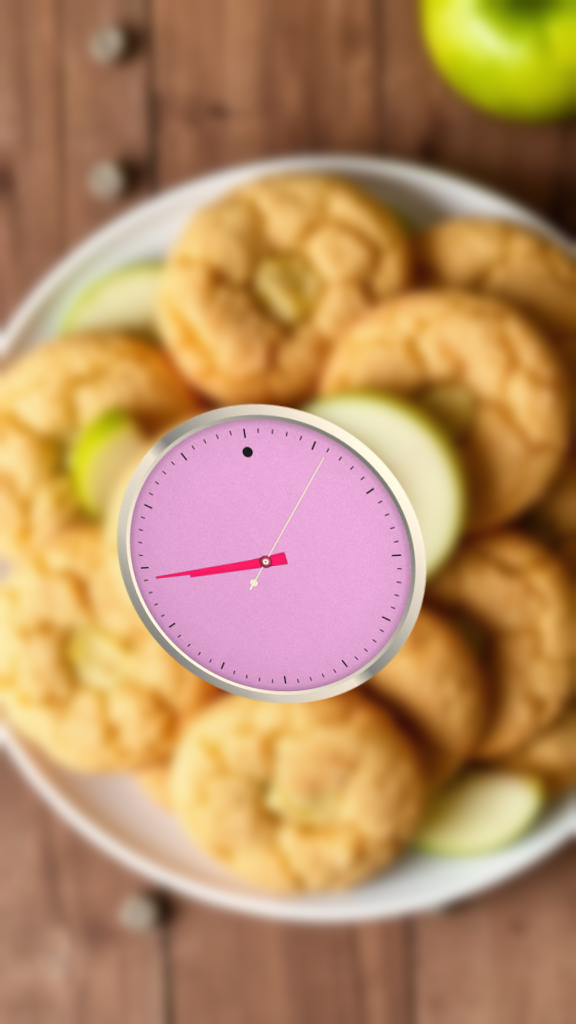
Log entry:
8 h 44 min 06 s
